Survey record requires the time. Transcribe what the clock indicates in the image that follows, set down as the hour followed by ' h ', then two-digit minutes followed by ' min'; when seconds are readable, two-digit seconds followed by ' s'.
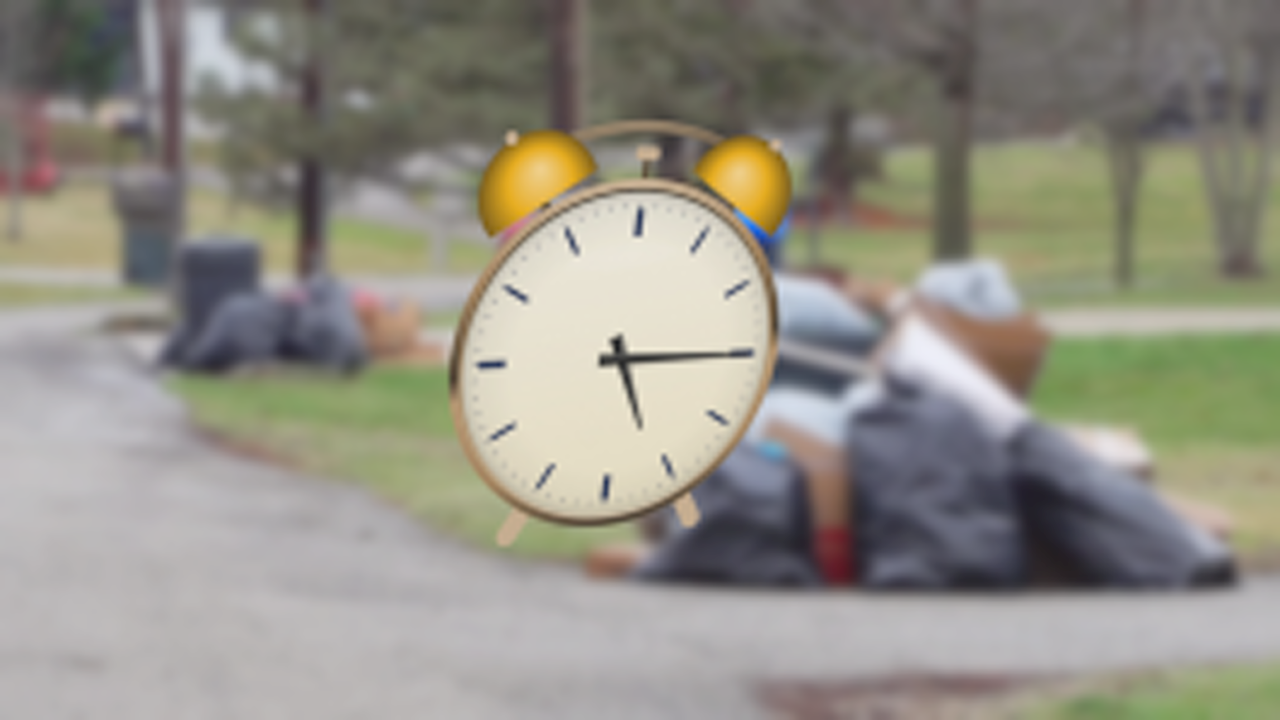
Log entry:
5 h 15 min
